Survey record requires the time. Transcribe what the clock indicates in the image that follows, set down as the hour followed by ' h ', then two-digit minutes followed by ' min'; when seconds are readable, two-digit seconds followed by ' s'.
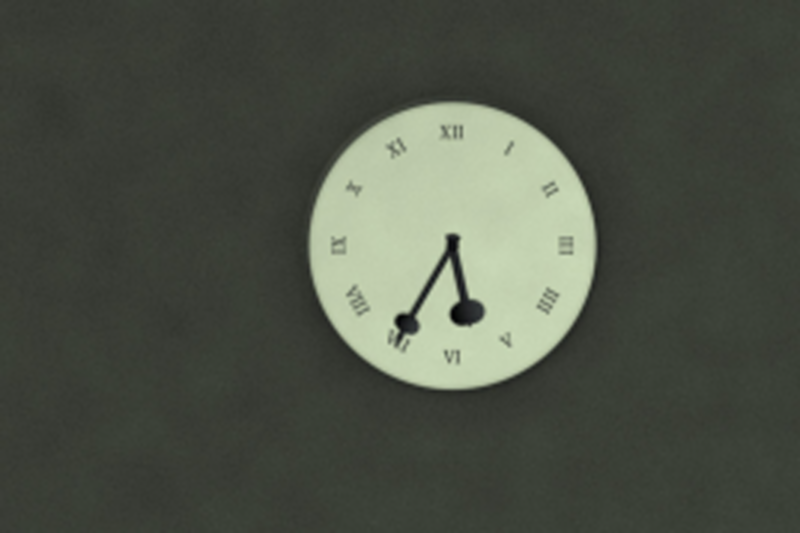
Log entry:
5 h 35 min
